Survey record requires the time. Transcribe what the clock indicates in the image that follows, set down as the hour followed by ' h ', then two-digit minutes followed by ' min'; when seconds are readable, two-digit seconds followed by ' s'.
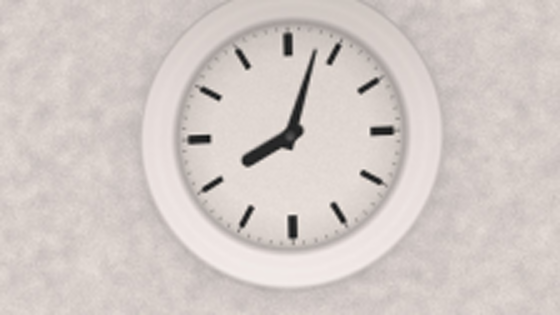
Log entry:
8 h 03 min
